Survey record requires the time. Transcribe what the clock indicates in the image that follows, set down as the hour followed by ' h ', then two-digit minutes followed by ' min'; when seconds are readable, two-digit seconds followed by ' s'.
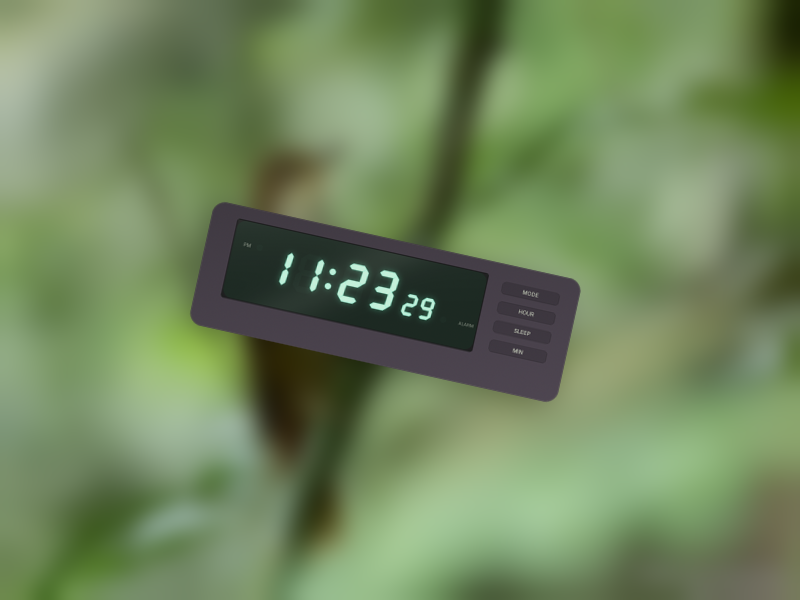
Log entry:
11 h 23 min 29 s
